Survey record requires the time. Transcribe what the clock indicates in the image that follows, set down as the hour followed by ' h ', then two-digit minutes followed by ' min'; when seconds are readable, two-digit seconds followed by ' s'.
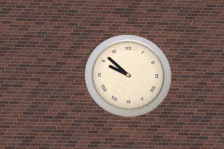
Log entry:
9 h 52 min
